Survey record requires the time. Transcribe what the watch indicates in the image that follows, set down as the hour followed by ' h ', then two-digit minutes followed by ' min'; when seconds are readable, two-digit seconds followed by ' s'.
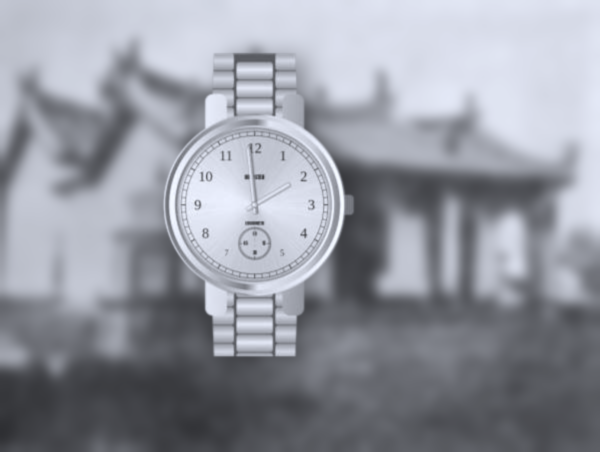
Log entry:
1 h 59 min
